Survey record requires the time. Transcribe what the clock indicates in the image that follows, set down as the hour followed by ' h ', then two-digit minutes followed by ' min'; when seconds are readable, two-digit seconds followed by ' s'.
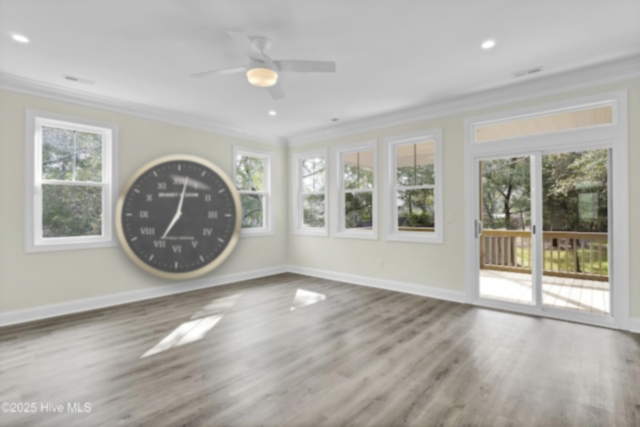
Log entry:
7 h 02 min
